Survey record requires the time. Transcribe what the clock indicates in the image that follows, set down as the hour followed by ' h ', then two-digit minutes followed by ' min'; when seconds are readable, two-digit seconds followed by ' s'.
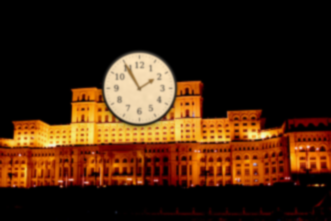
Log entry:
1 h 55 min
